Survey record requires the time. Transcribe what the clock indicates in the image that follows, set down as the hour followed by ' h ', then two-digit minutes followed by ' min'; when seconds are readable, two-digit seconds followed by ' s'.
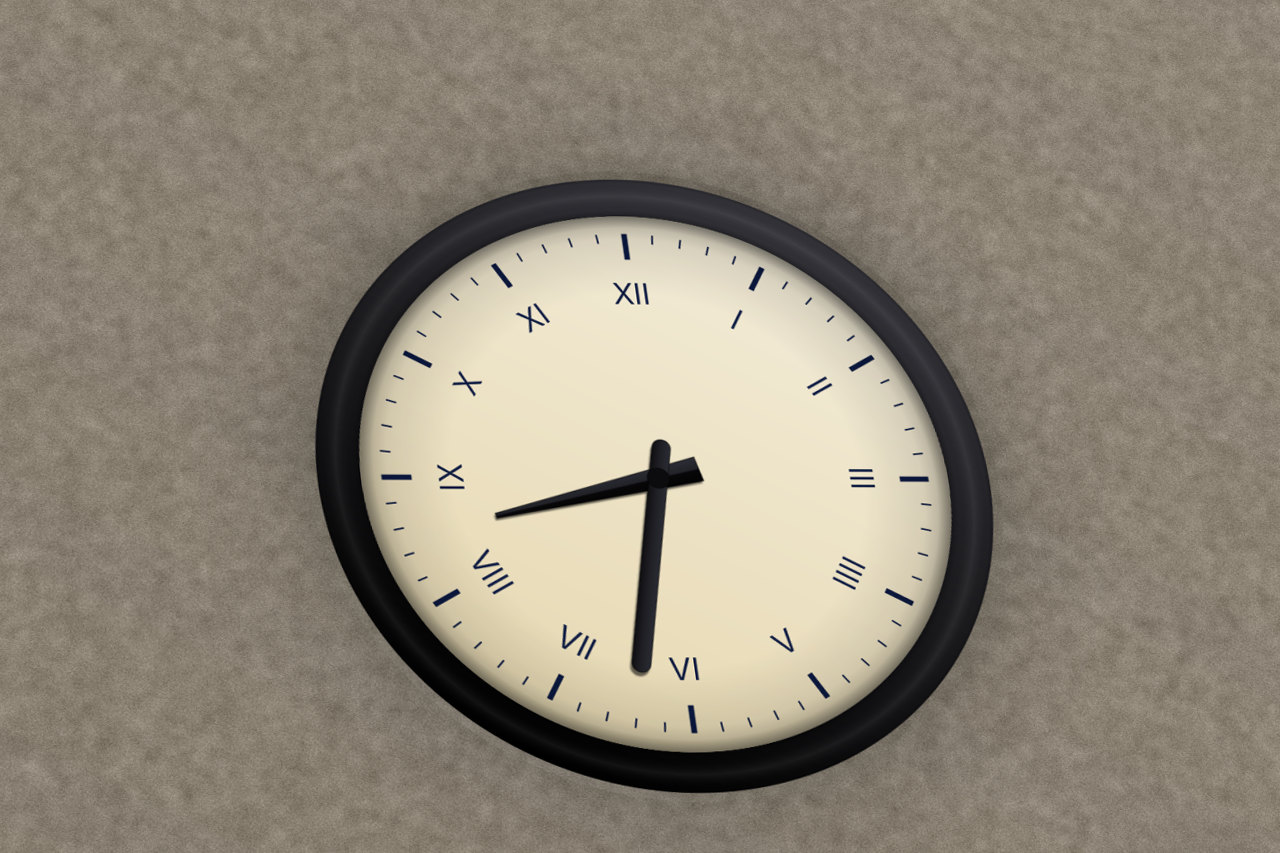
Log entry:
8 h 32 min
